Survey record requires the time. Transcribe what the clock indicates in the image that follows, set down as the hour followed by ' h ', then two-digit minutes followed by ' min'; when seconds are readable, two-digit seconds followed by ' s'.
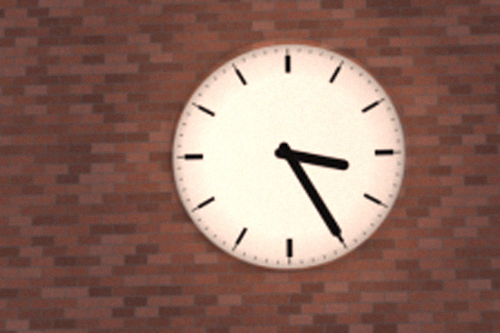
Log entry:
3 h 25 min
